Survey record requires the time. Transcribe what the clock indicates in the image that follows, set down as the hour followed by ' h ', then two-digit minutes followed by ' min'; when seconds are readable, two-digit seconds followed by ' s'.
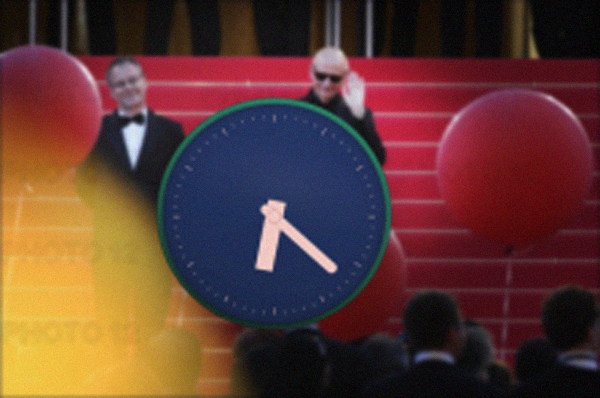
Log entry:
6 h 22 min
